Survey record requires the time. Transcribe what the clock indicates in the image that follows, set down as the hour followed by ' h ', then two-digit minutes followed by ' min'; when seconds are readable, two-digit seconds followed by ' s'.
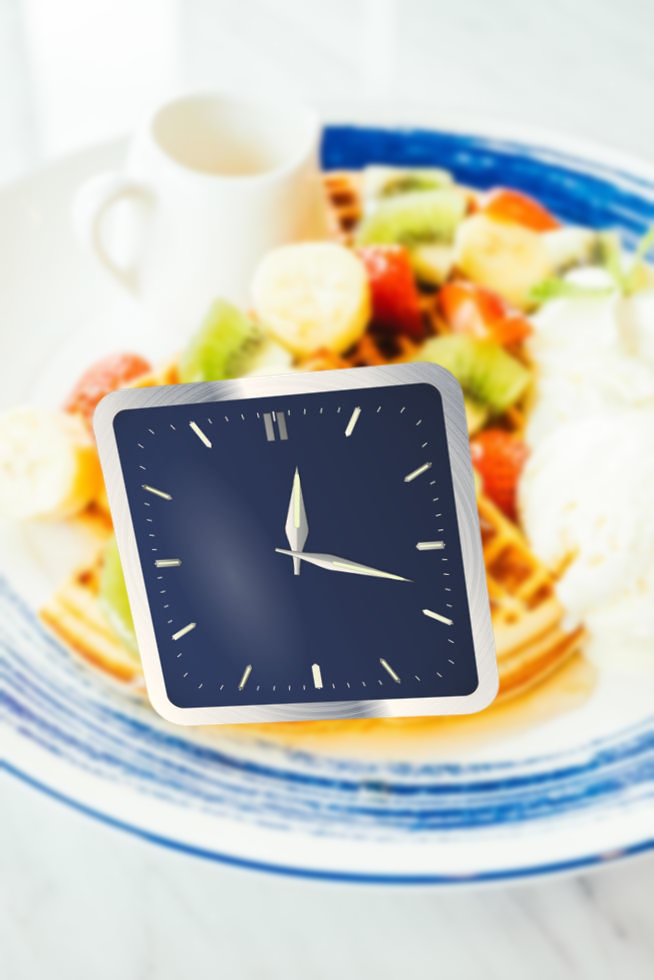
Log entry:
12 h 18 min
